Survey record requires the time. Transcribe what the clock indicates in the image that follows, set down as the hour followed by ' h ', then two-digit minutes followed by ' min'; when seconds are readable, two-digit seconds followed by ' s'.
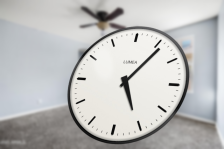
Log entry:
5 h 06 min
